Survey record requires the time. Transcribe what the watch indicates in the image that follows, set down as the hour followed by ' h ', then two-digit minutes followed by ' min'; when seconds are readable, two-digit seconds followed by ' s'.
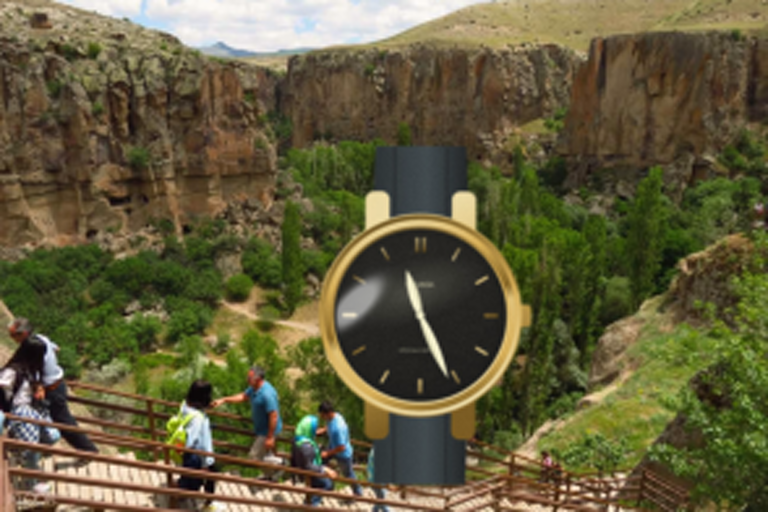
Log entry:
11 h 26 min
